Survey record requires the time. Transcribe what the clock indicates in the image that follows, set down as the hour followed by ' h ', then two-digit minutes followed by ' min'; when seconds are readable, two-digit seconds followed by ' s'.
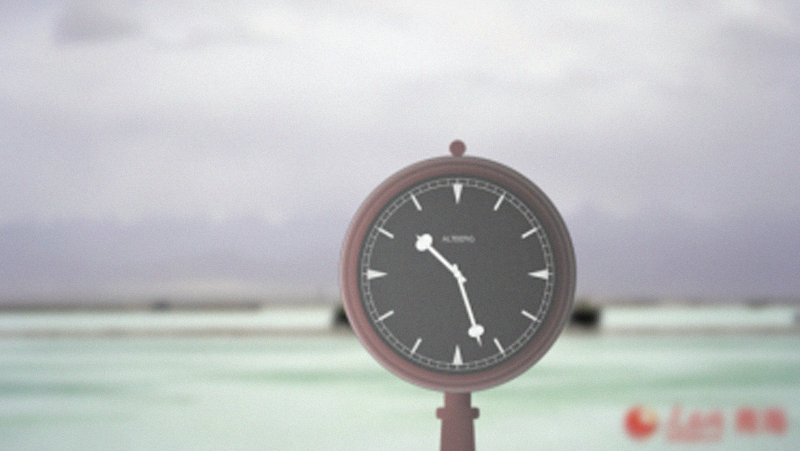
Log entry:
10 h 27 min
